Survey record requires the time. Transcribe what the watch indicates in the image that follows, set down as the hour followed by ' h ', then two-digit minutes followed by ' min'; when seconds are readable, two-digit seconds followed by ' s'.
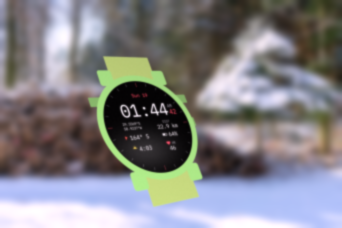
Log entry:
1 h 44 min
